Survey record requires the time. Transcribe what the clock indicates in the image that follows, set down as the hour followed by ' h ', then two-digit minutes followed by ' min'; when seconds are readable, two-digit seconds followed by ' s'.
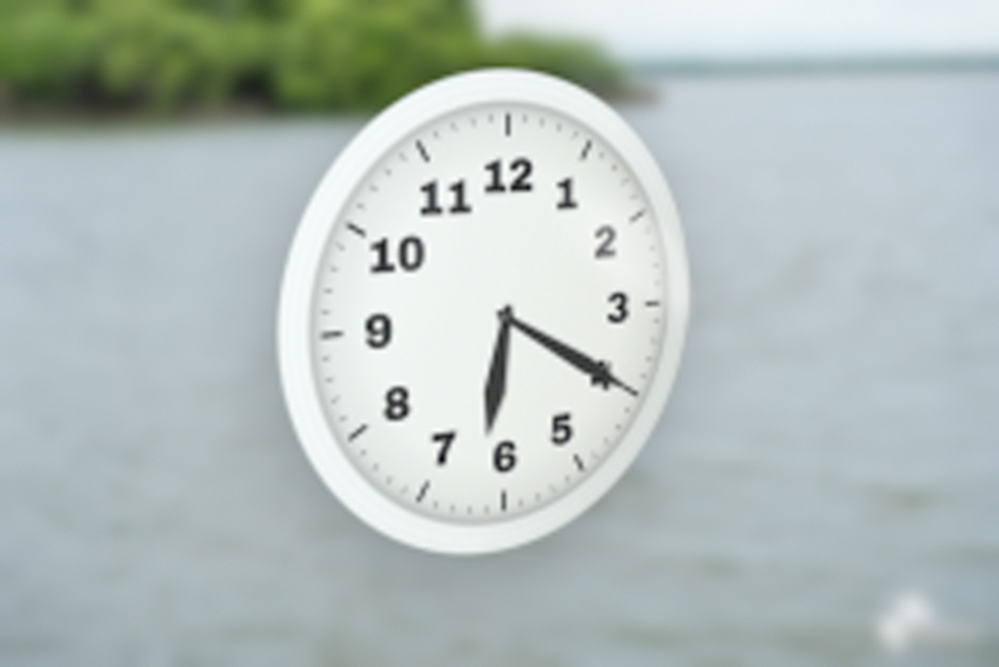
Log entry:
6 h 20 min
